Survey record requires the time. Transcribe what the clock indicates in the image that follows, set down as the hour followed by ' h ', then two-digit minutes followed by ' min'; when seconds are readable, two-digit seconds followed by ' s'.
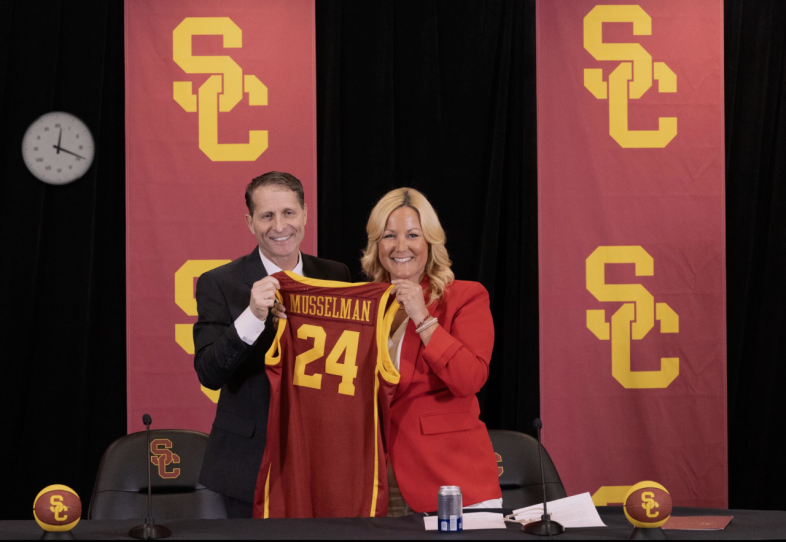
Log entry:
12 h 19 min
